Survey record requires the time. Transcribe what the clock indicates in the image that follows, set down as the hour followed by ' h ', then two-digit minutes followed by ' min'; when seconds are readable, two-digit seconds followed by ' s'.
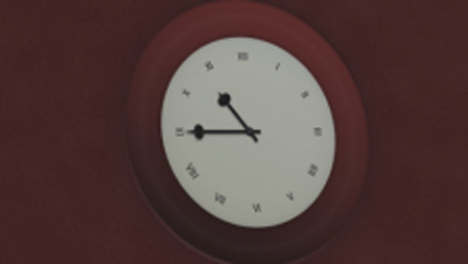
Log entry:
10 h 45 min
